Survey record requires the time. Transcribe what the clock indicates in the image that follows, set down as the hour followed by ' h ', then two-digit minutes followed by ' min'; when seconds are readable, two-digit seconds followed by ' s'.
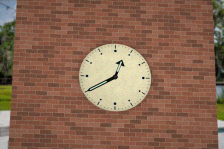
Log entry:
12 h 40 min
